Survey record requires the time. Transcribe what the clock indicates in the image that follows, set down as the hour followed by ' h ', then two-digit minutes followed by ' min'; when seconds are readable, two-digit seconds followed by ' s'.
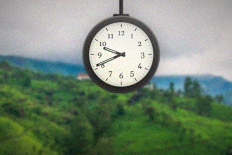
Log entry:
9 h 41 min
